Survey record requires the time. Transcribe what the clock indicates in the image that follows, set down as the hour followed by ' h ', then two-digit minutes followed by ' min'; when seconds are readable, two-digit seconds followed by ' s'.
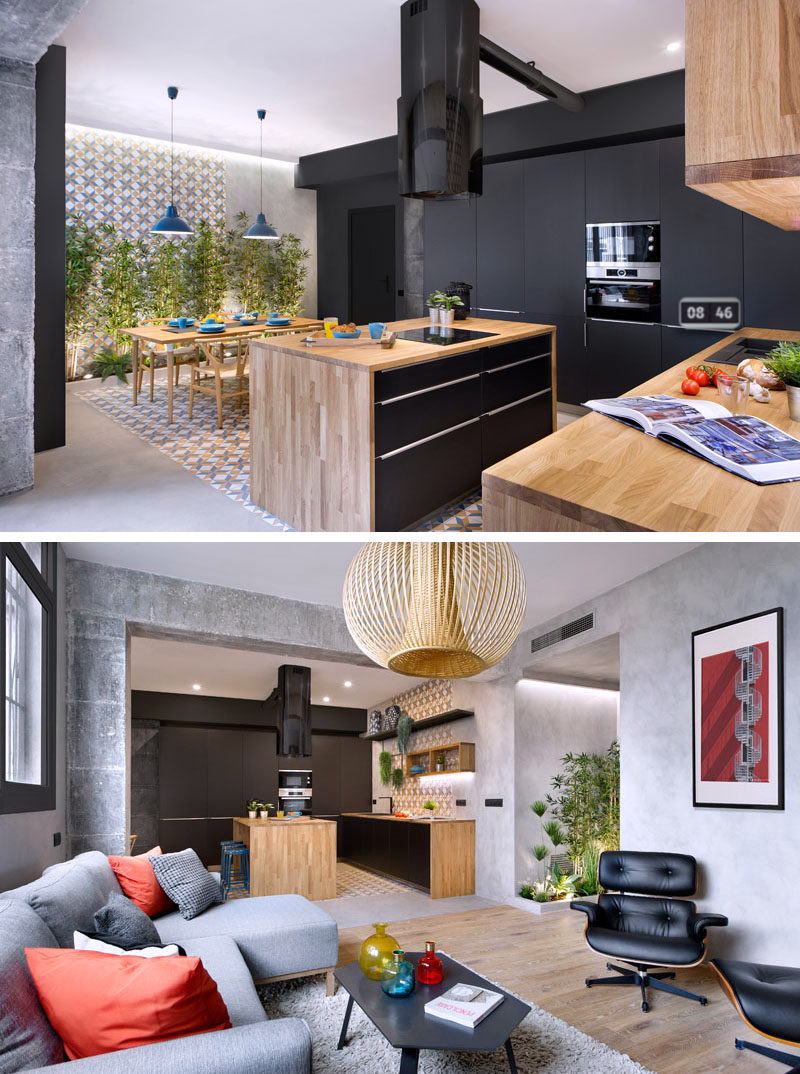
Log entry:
8 h 46 min
